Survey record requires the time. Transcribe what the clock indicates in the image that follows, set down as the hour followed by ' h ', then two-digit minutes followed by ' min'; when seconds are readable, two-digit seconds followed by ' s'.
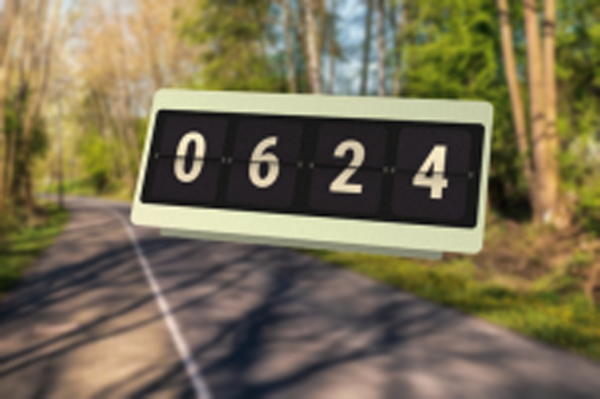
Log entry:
6 h 24 min
